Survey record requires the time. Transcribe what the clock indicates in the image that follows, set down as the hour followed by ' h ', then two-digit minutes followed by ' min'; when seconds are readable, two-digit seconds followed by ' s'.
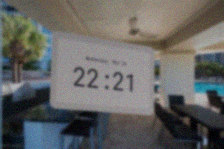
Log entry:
22 h 21 min
